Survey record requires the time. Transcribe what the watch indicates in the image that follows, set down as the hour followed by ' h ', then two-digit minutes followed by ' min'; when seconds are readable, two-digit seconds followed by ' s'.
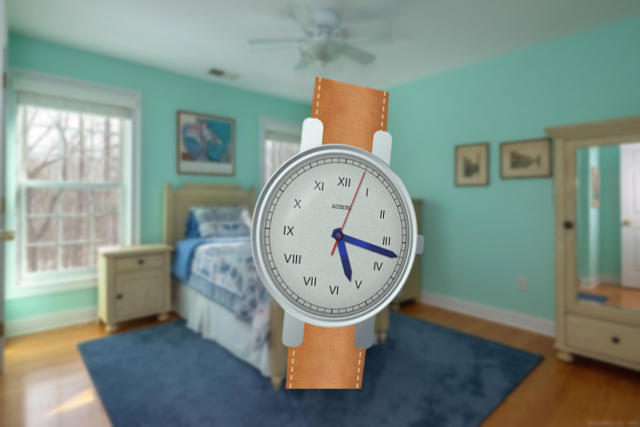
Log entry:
5 h 17 min 03 s
